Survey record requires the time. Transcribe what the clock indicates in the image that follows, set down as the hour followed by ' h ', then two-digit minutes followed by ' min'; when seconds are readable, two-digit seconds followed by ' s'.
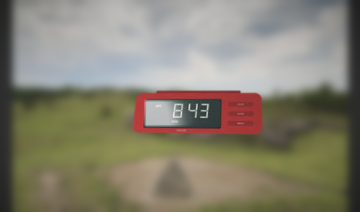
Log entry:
8 h 43 min
